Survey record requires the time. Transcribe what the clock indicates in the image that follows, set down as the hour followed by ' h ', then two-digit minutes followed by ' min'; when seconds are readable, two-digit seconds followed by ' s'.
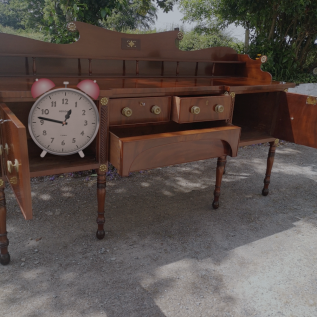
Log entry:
12 h 47 min
